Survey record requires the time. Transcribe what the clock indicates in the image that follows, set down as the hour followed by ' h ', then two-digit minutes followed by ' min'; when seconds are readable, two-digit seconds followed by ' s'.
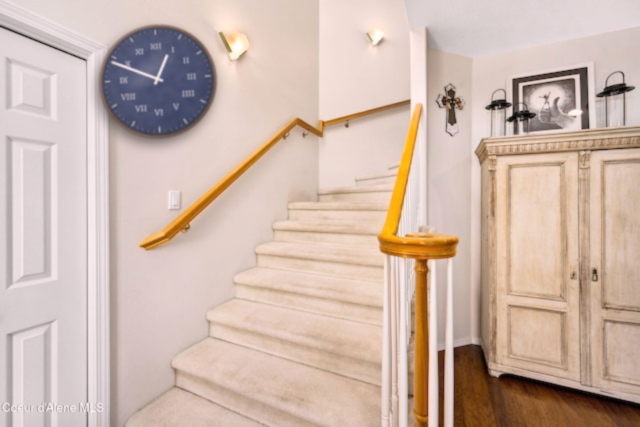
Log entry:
12 h 49 min
